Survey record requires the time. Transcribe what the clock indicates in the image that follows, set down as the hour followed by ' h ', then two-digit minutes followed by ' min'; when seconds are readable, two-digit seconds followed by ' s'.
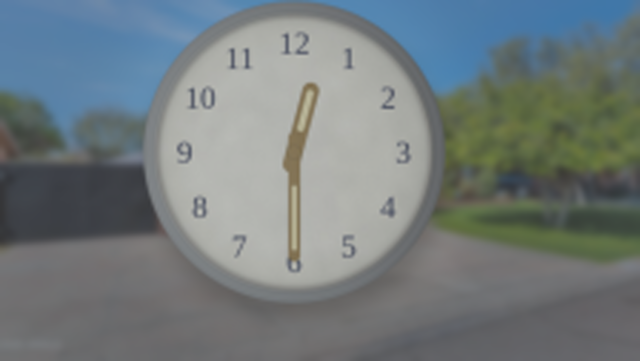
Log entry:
12 h 30 min
